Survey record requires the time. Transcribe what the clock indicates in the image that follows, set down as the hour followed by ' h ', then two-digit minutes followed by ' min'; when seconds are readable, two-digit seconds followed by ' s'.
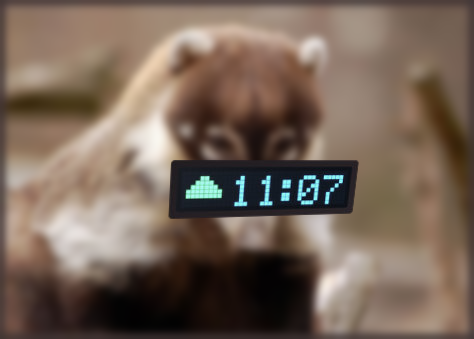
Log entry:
11 h 07 min
